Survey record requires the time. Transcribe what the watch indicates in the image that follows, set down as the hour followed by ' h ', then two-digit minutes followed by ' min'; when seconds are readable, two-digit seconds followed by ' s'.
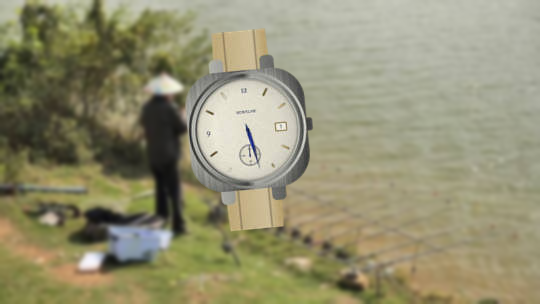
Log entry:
5 h 28 min
